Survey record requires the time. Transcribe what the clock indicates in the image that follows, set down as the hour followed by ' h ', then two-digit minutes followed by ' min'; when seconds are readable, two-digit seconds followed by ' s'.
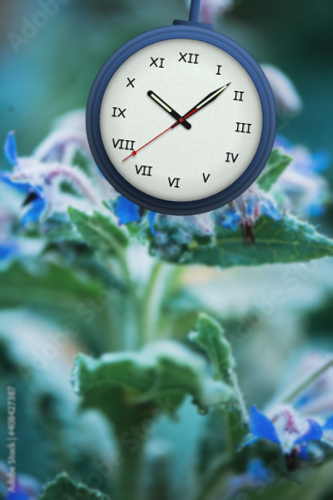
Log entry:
10 h 07 min 38 s
